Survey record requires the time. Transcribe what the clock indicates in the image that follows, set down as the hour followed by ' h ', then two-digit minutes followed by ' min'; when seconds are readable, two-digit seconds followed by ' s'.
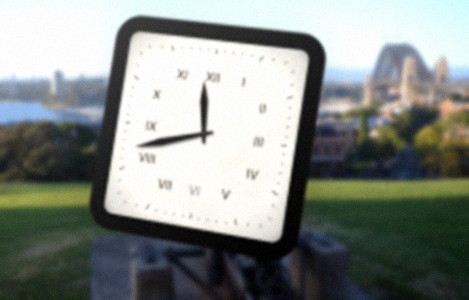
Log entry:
11 h 42 min
